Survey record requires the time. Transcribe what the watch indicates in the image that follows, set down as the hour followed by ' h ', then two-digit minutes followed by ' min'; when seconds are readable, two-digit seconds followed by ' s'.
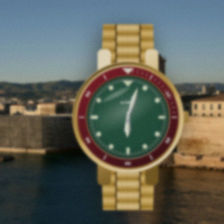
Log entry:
6 h 03 min
